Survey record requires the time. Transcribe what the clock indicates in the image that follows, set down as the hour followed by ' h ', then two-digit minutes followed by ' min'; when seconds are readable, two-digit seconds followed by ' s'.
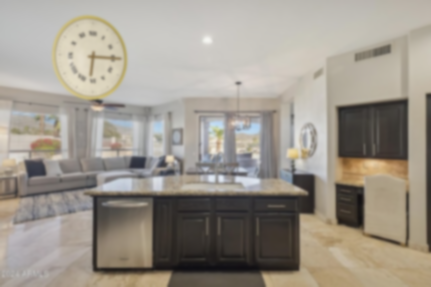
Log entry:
6 h 15 min
